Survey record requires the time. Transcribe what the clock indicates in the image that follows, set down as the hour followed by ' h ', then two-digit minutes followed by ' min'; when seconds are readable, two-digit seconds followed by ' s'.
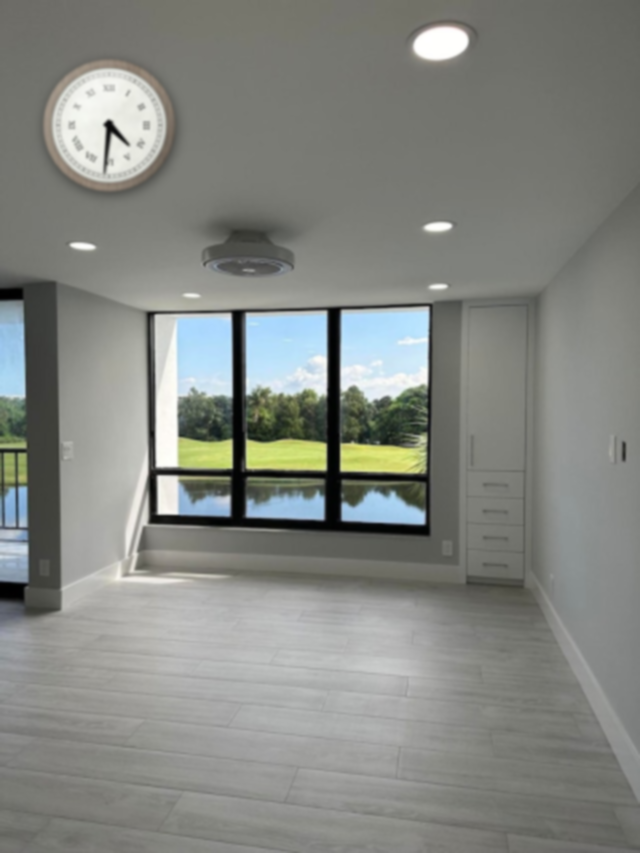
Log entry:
4 h 31 min
